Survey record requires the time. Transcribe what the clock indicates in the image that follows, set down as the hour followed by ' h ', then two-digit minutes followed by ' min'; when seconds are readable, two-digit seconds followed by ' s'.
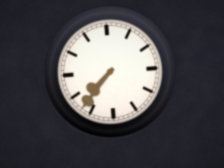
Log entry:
7 h 37 min
